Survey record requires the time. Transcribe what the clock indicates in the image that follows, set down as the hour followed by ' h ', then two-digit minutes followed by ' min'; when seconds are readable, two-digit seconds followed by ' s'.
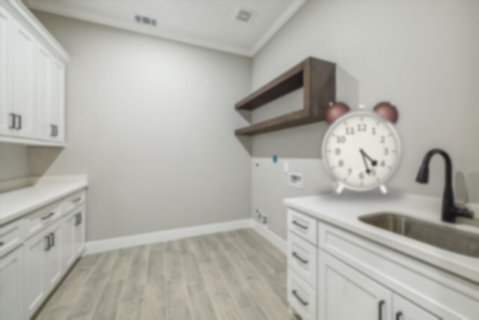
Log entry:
4 h 27 min
